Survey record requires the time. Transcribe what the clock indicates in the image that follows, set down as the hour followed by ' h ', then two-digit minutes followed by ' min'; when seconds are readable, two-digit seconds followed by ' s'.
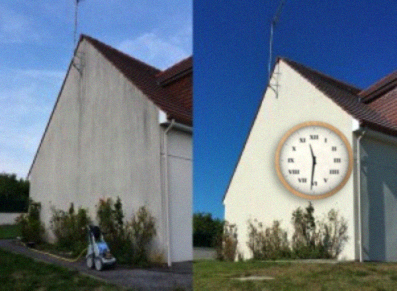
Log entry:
11 h 31 min
